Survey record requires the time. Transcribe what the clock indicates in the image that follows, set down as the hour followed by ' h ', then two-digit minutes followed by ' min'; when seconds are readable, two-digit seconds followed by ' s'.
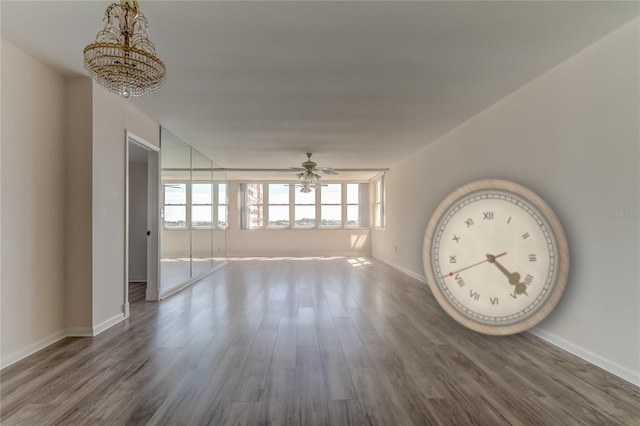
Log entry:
4 h 22 min 42 s
